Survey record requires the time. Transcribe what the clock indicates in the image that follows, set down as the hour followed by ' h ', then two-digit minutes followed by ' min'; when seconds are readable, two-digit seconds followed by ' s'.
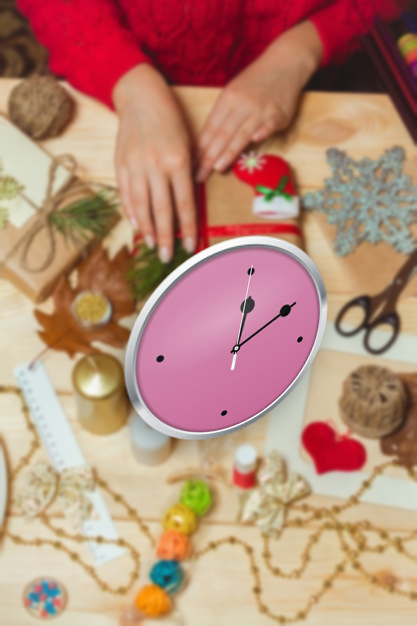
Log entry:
12 h 09 min 00 s
